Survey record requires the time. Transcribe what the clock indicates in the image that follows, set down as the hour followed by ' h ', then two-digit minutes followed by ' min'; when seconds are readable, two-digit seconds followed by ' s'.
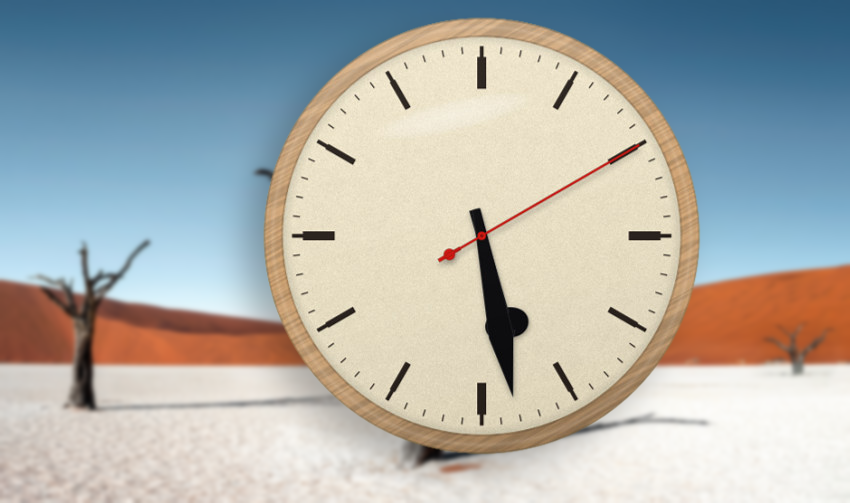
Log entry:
5 h 28 min 10 s
